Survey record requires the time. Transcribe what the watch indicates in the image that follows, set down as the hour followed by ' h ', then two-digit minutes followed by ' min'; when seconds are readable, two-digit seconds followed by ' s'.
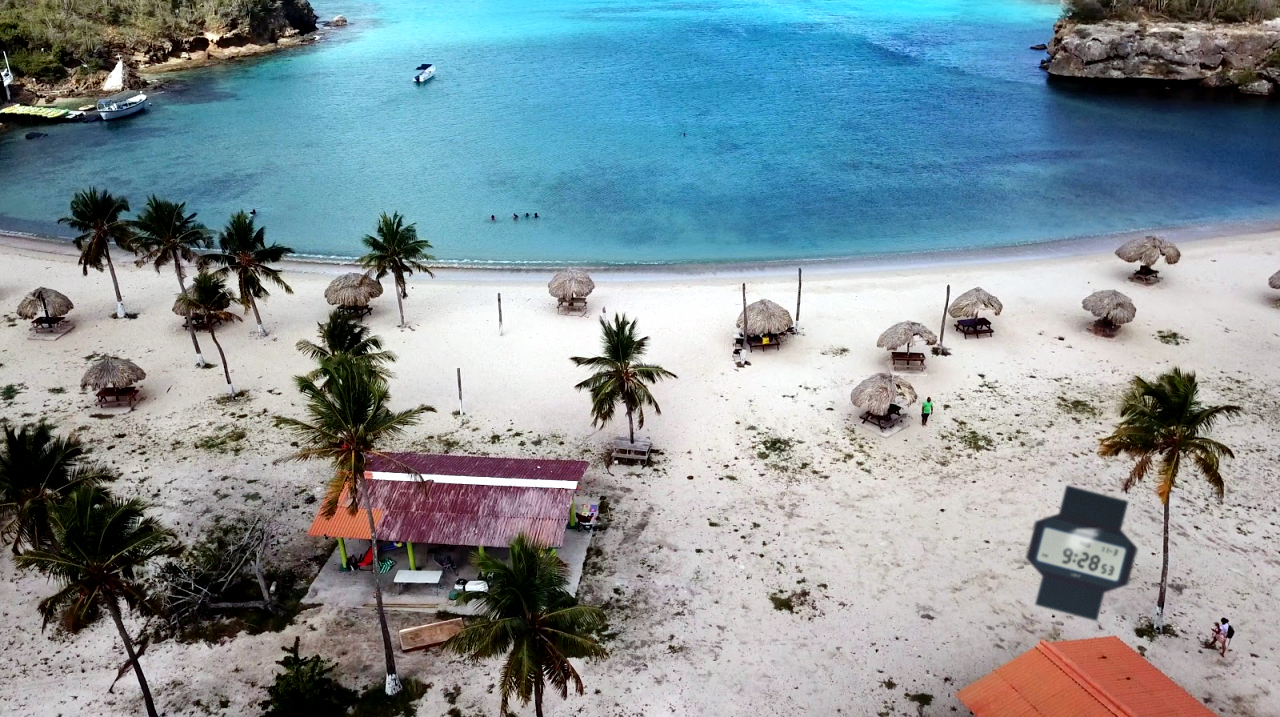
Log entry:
9 h 28 min
